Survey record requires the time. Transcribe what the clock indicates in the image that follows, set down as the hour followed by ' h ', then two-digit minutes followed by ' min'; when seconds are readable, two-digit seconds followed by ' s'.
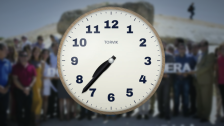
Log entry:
7 h 37 min
